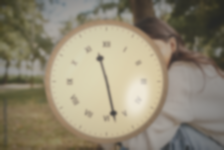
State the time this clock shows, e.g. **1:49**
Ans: **11:28**
